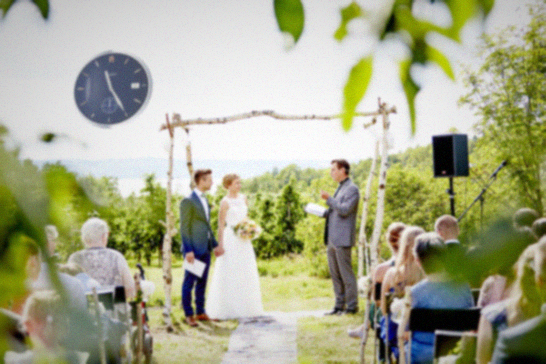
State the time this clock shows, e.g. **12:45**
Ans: **11:25**
